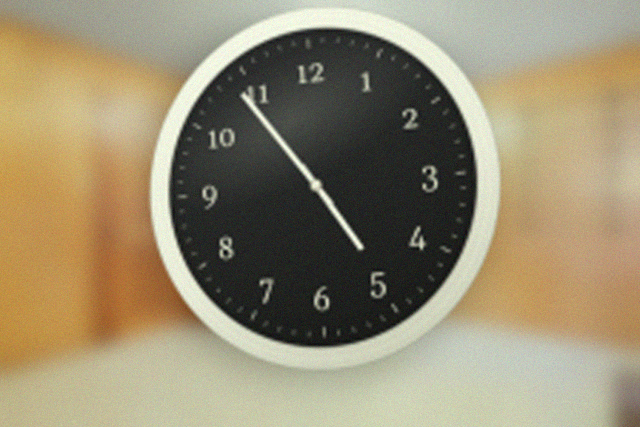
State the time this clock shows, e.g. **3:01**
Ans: **4:54**
